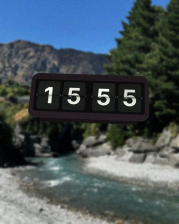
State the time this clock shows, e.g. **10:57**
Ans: **15:55**
